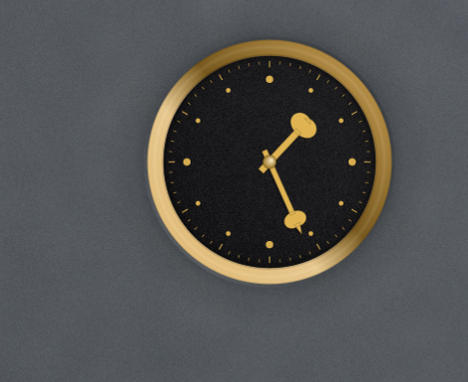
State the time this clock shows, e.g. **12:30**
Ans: **1:26**
